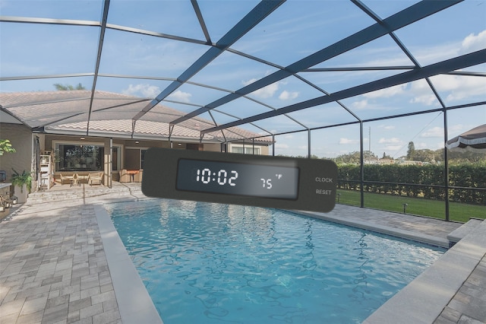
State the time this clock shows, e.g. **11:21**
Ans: **10:02**
